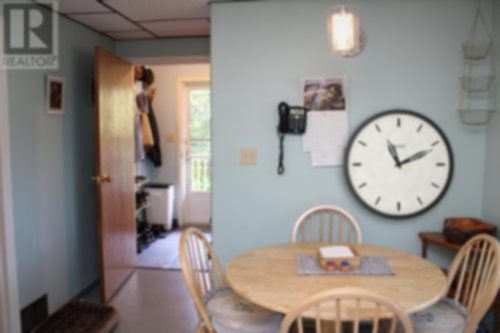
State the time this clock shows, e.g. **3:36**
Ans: **11:11**
